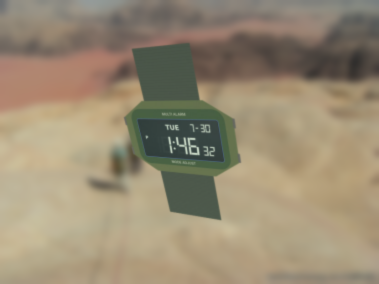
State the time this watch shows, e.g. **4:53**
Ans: **1:46**
